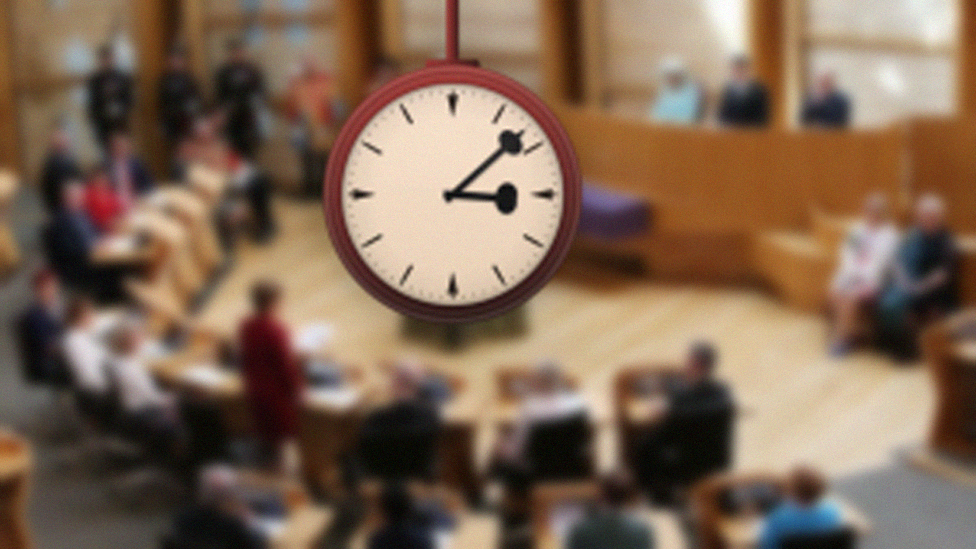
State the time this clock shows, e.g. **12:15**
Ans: **3:08**
